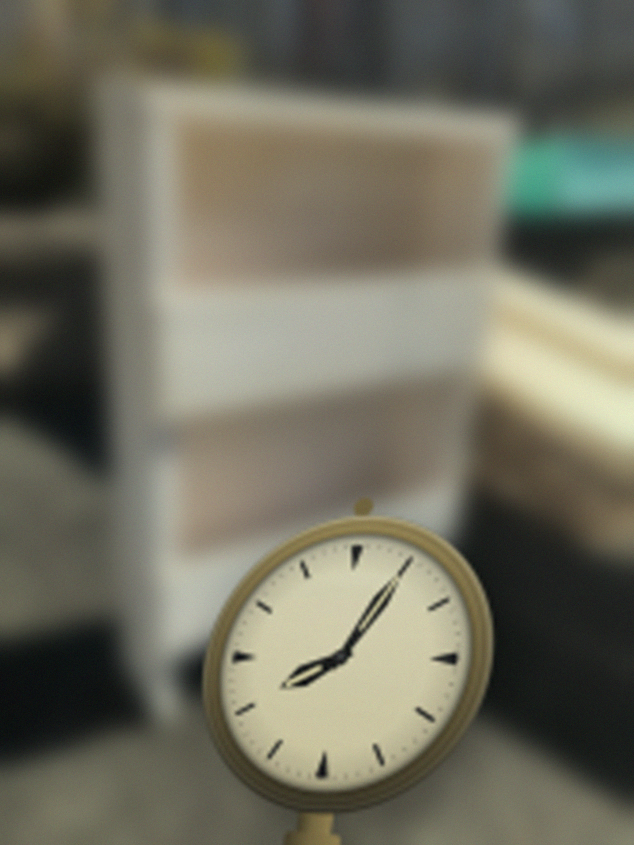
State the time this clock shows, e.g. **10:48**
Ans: **8:05**
